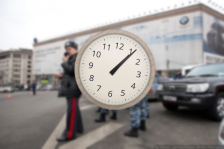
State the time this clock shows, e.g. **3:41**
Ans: **1:06**
